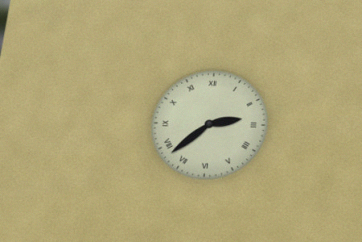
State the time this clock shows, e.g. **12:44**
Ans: **2:38**
